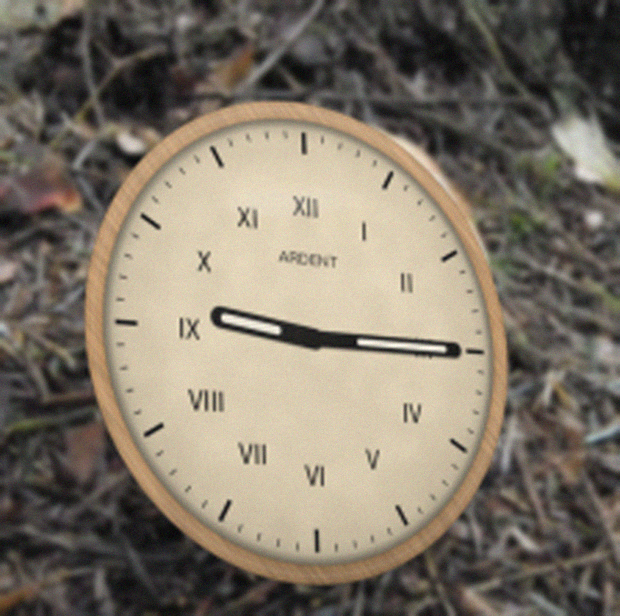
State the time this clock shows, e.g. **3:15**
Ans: **9:15**
